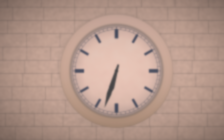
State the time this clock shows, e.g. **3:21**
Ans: **6:33**
